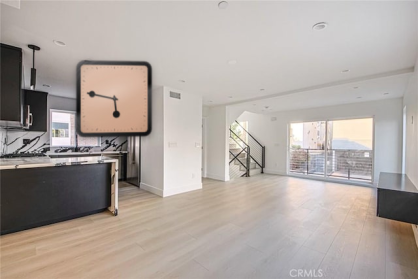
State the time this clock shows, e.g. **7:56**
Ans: **5:47**
